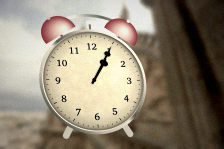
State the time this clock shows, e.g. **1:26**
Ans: **1:05**
